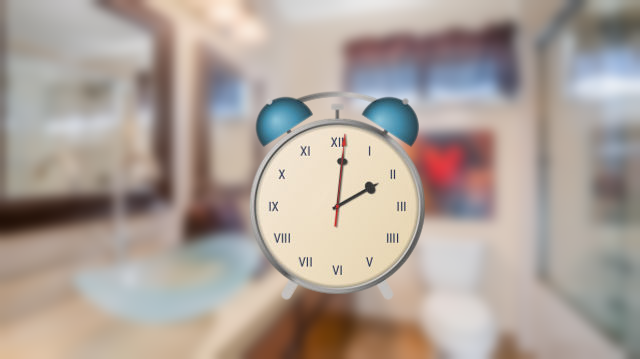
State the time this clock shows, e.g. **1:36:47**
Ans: **2:01:01**
